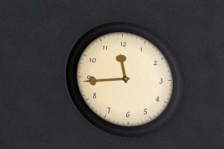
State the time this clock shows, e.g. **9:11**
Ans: **11:44**
